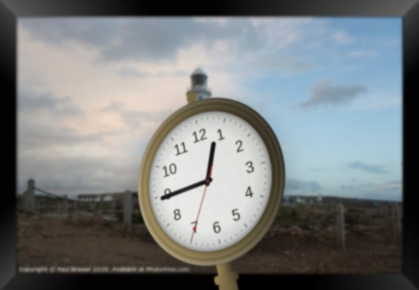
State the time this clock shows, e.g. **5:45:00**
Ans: **12:44:35**
